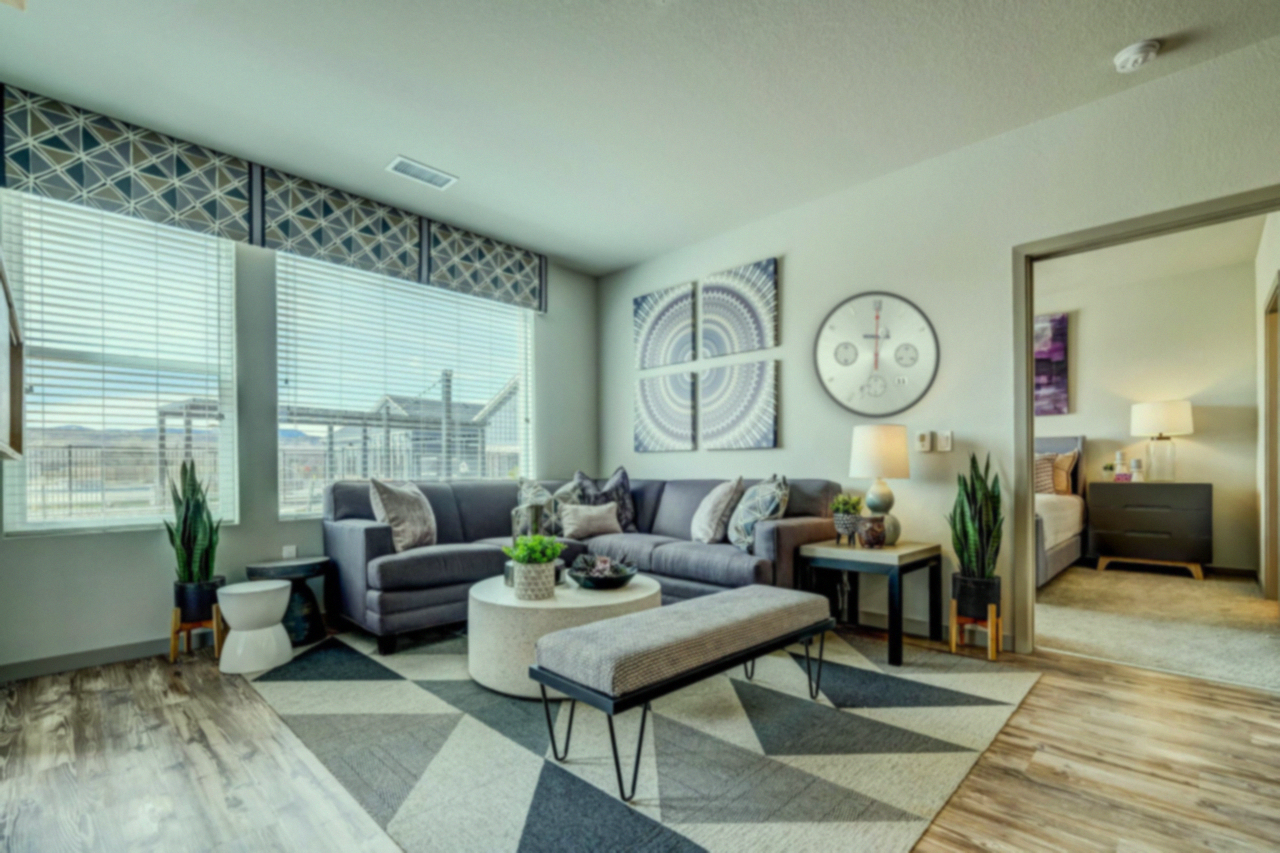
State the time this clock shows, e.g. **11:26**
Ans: **12:33**
